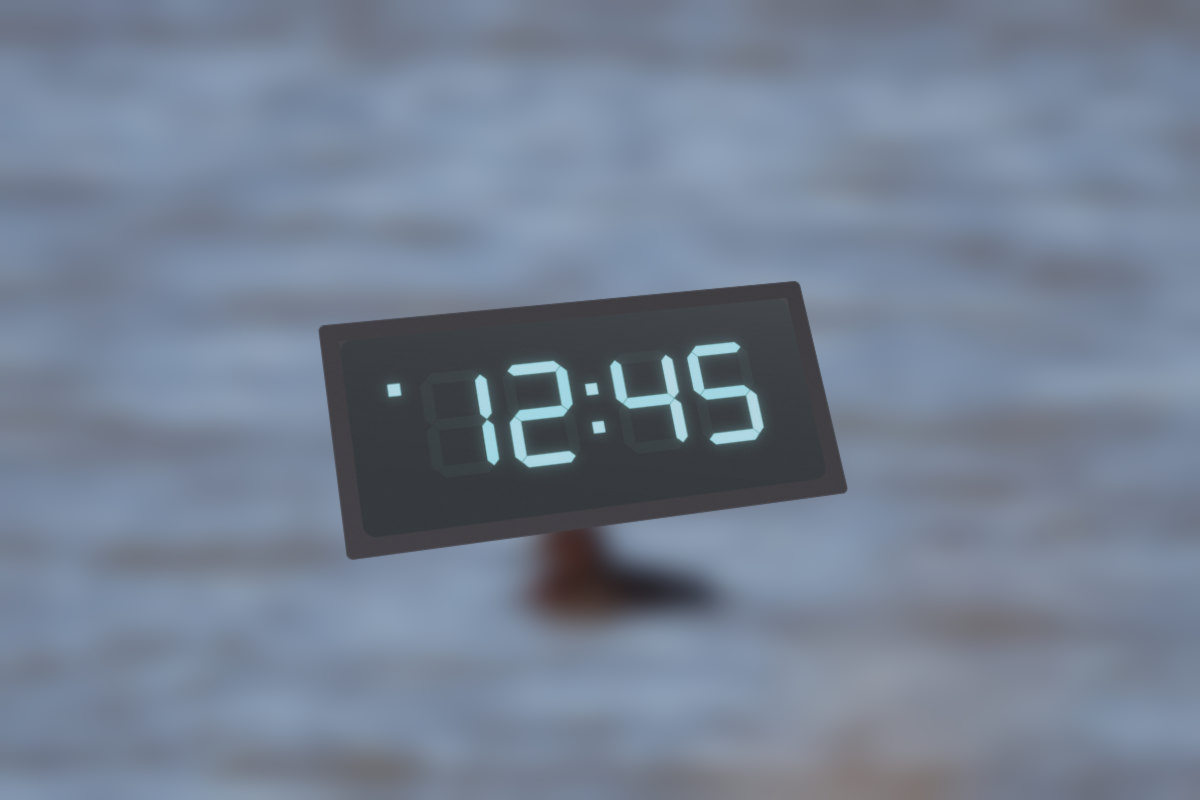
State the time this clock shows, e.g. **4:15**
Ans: **12:45**
